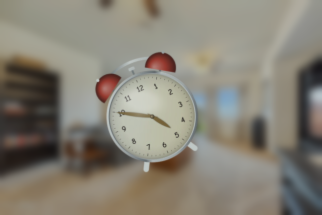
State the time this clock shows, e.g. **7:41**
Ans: **4:50**
